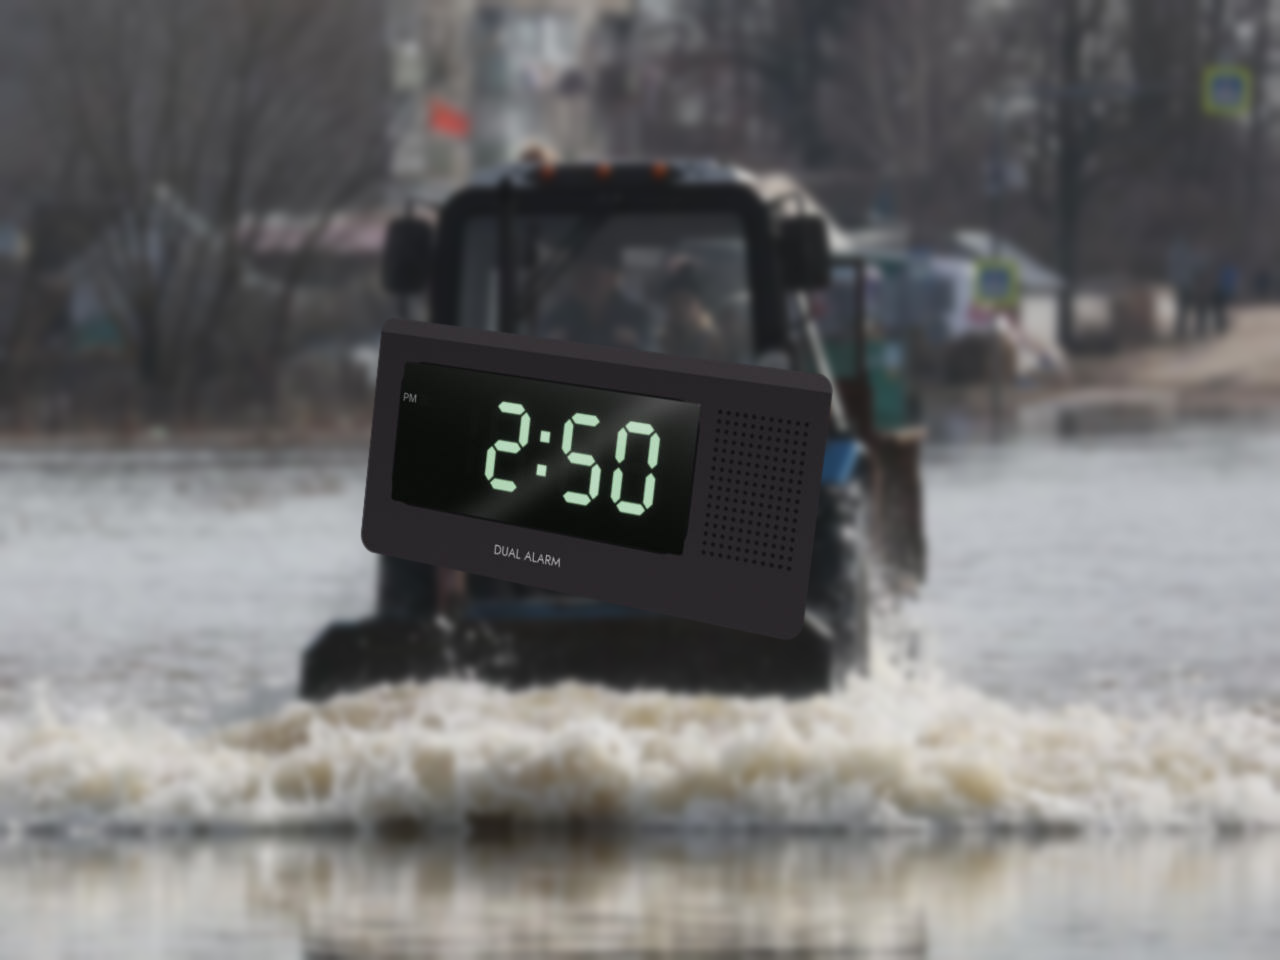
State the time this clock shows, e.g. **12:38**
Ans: **2:50**
